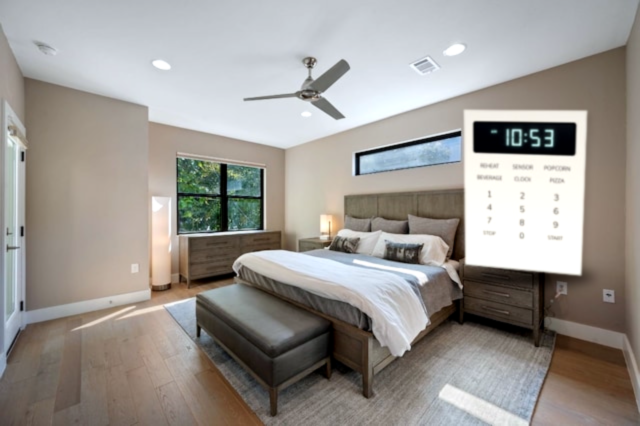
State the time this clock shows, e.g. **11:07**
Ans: **10:53**
